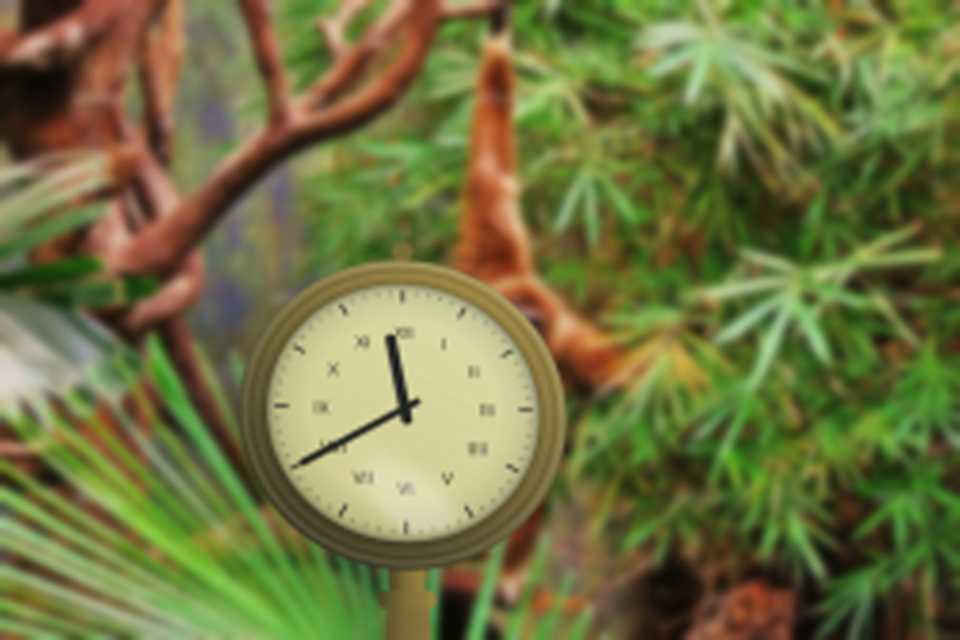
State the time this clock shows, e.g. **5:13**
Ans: **11:40**
